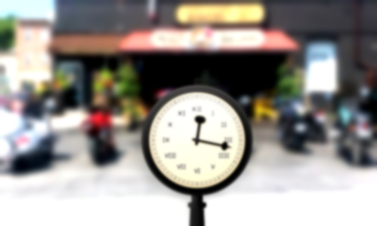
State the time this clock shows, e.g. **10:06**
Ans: **12:17**
